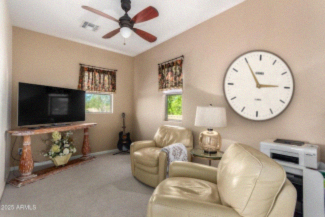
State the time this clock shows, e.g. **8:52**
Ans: **2:55**
